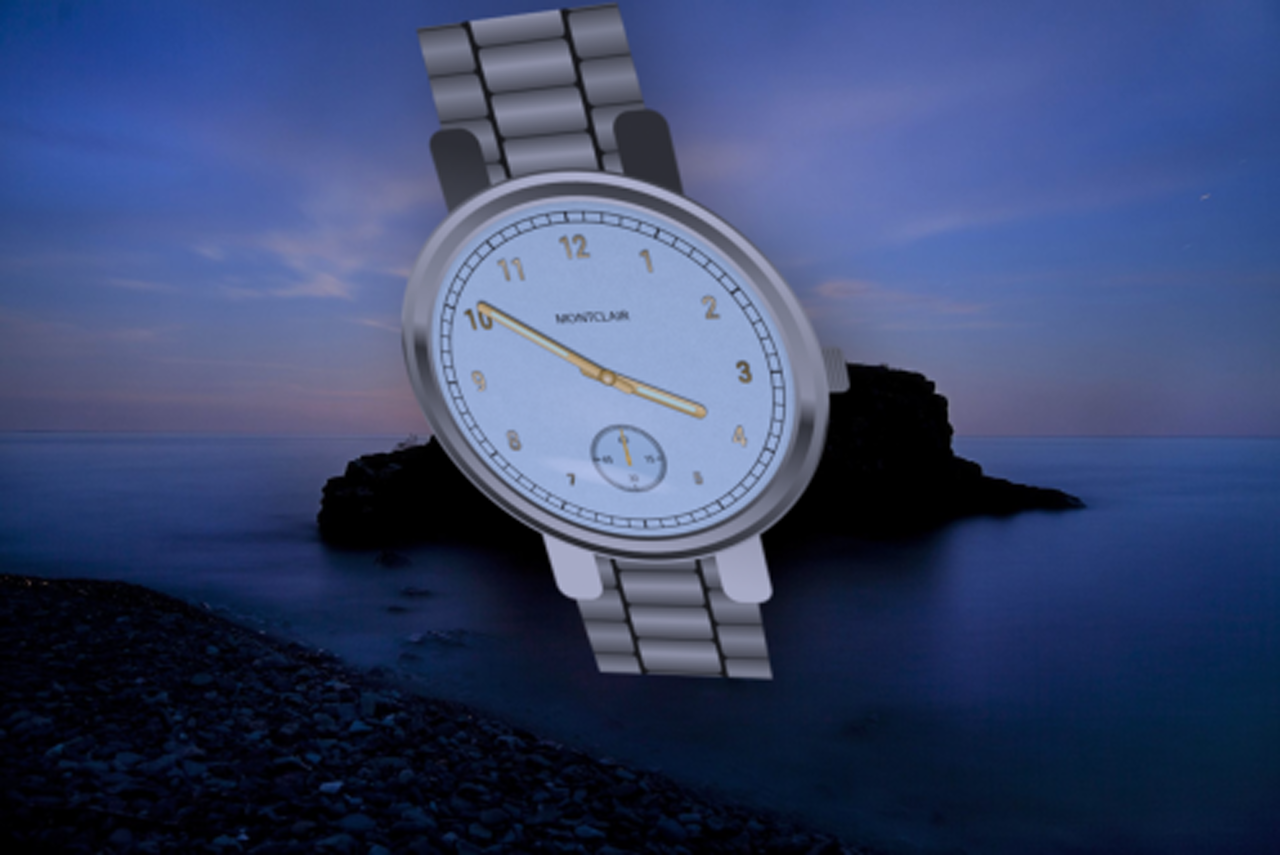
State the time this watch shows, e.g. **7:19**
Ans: **3:51**
